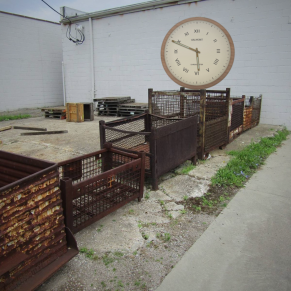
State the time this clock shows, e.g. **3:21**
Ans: **5:49**
